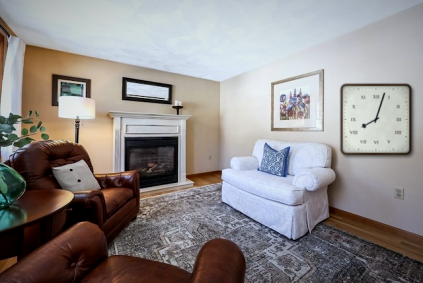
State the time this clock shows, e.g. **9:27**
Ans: **8:03**
